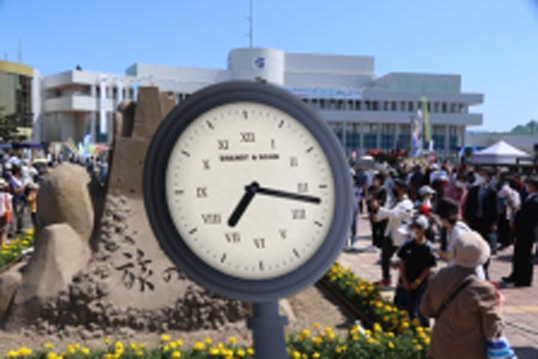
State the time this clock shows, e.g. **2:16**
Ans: **7:17**
